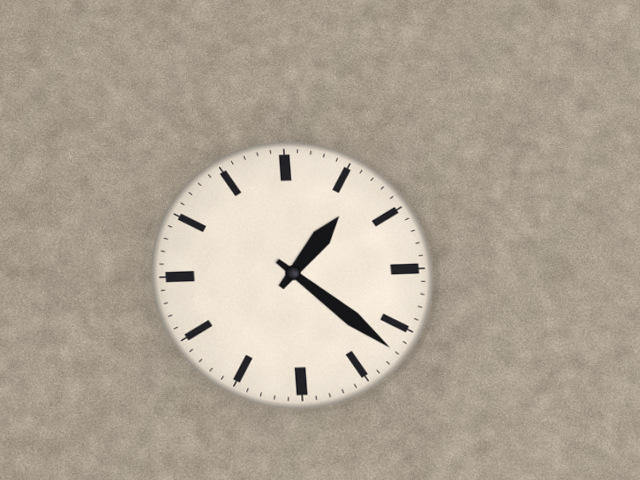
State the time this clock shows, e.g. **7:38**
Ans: **1:22**
